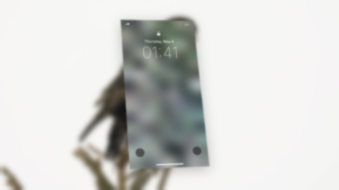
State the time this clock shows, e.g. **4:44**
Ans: **1:41**
